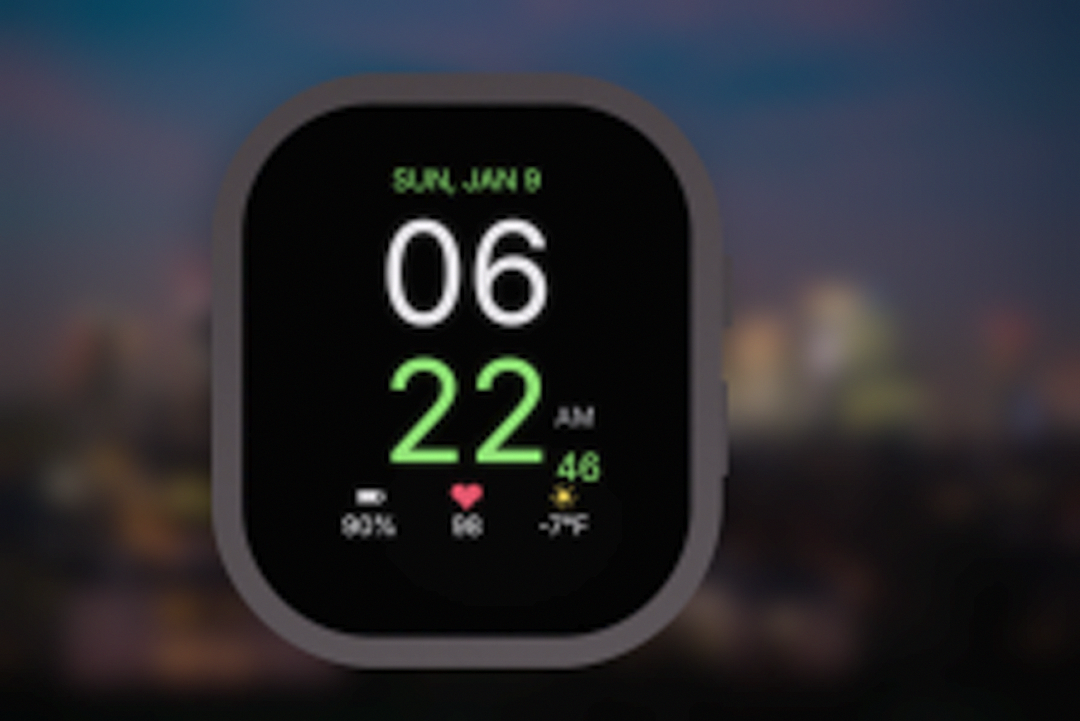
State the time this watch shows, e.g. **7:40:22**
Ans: **6:22:46**
